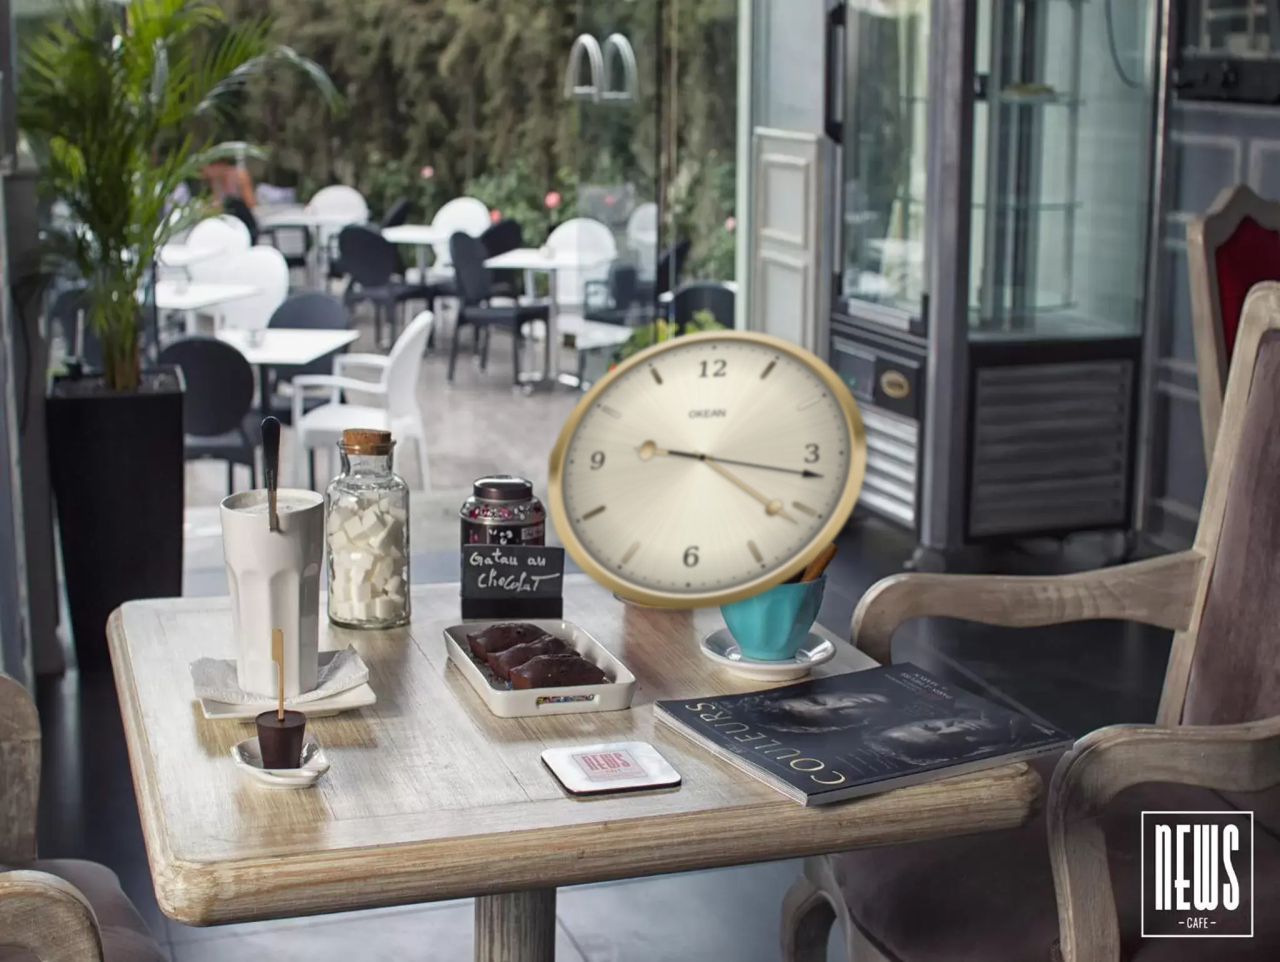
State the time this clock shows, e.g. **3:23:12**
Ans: **9:21:17**
